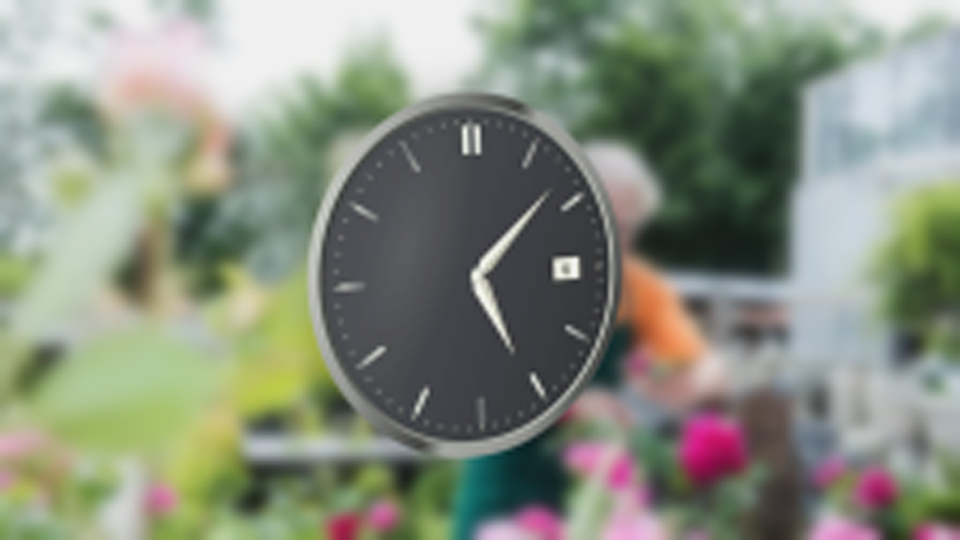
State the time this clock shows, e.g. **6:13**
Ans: **5:08**
